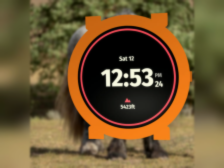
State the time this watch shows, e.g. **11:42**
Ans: **12:53**
